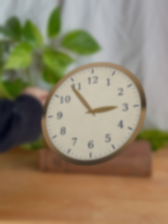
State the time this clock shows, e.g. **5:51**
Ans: **2:54**
